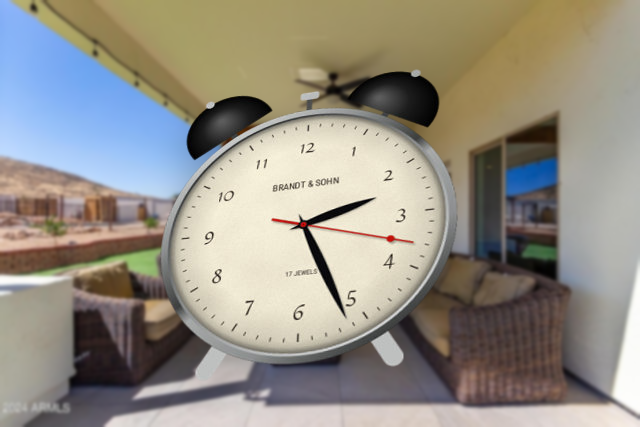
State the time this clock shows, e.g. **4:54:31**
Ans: **2:26:18**
